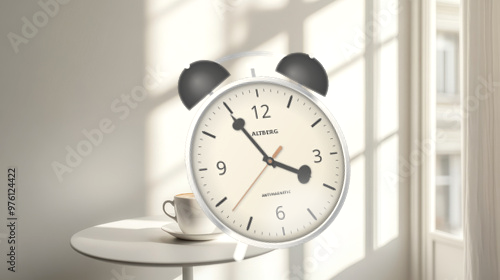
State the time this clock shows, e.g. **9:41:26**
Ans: **3:54:38**
